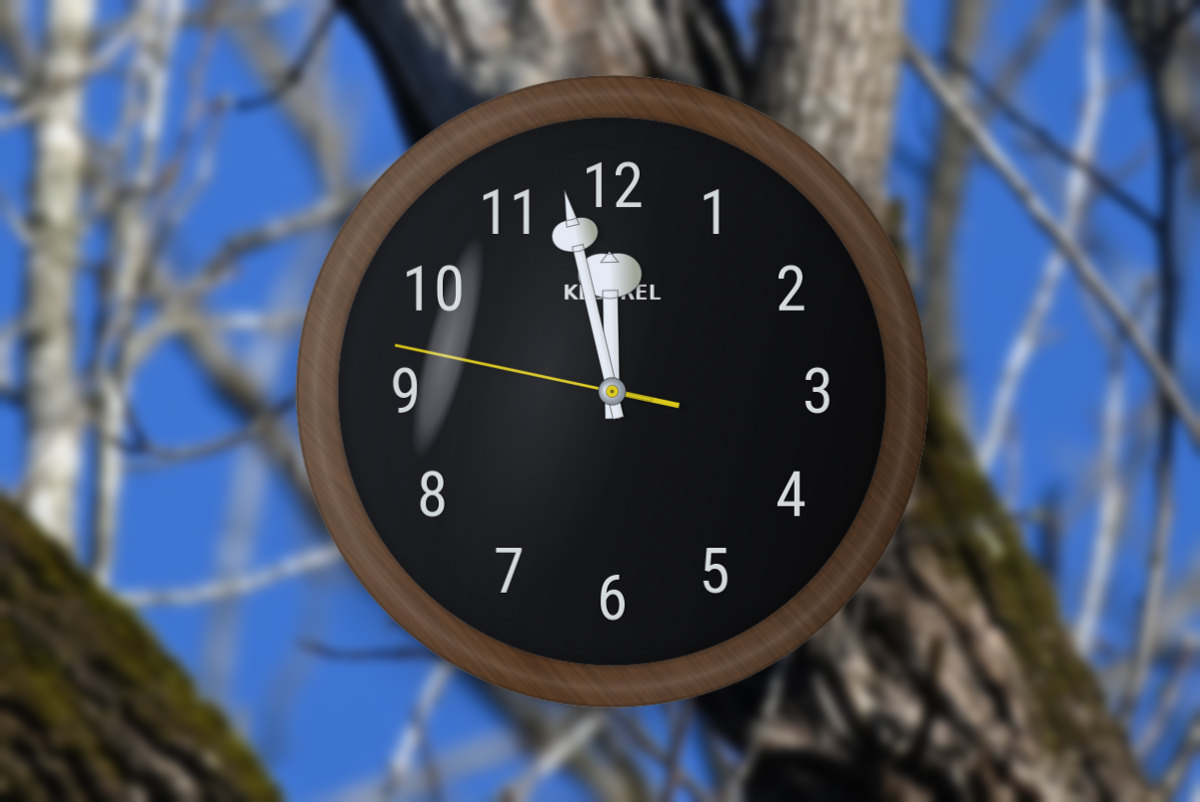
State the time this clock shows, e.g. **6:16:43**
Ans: **11:57:47**
